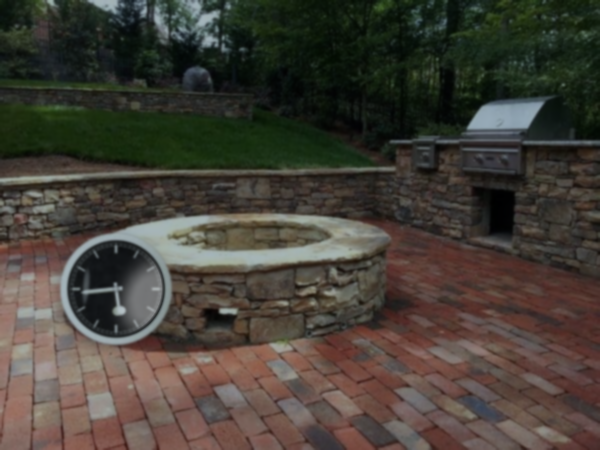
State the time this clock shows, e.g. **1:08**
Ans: **5:44**
